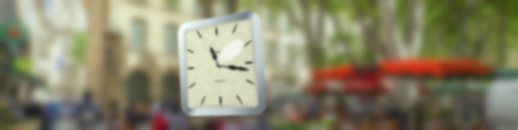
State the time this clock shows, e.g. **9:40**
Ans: **11:17**
